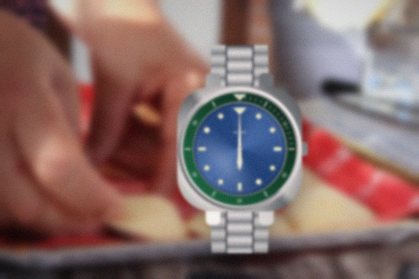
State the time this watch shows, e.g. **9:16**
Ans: **6:00**
